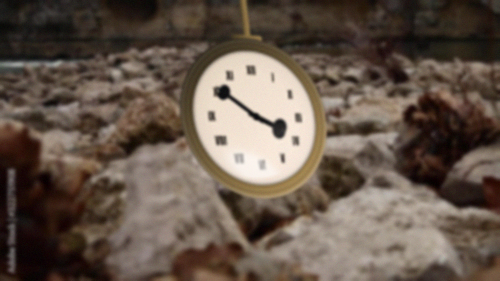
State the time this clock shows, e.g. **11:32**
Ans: **3:51**
